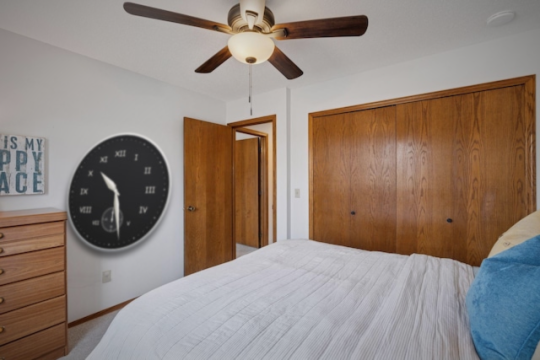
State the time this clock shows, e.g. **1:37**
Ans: **10:28**
